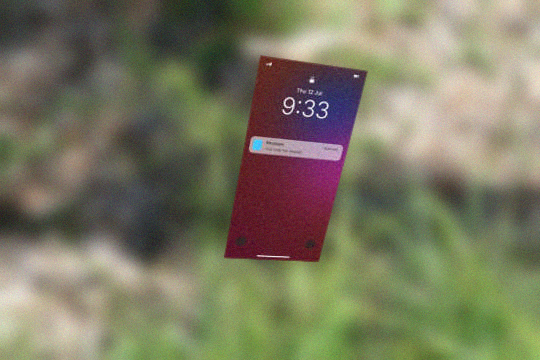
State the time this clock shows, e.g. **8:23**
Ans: **9:33**
